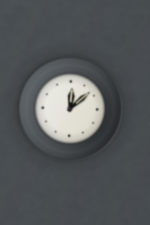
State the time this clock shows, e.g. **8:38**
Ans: **12:08**
